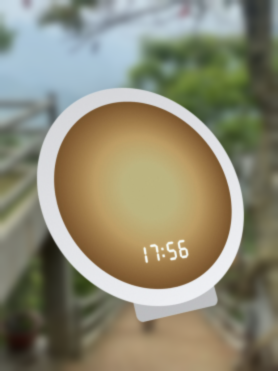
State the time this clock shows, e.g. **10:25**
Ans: **17:56**
